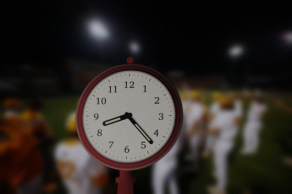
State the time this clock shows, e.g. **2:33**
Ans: **8:23**
